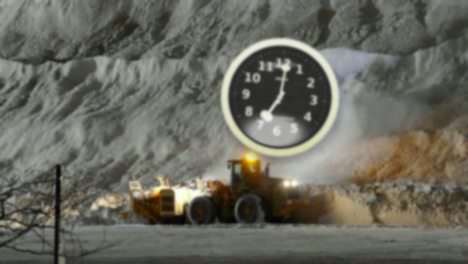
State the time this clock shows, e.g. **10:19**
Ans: **7:01**
